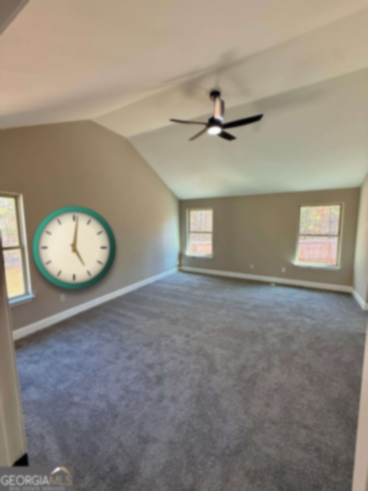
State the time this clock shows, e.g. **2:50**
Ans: **5:01**
